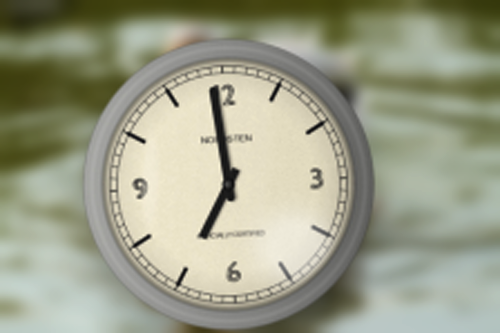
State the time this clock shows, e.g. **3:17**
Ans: **6:59**
